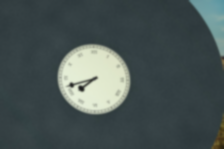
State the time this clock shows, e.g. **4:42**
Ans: **7:42**
